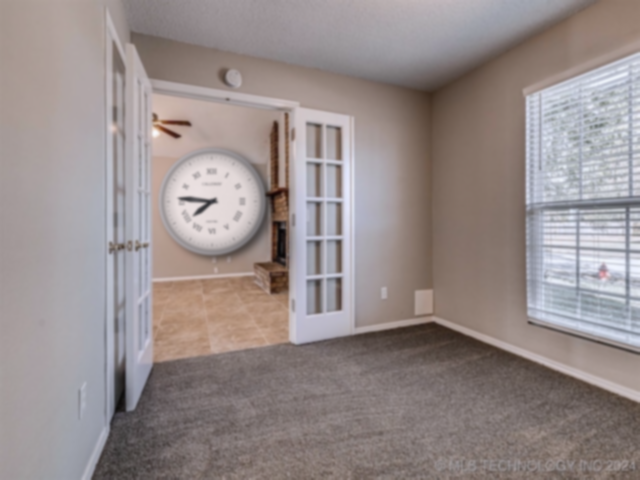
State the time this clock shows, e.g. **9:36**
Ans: **7:46**
